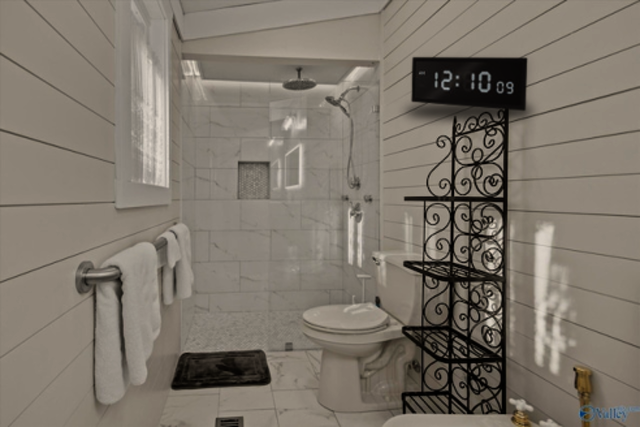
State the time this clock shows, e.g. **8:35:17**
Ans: **12:10:09**
